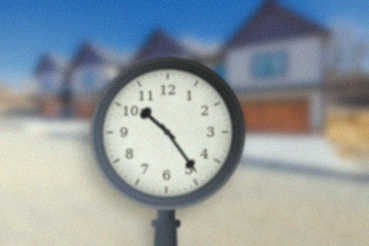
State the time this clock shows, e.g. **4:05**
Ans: **10:24**
